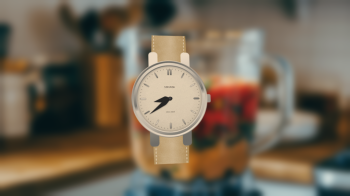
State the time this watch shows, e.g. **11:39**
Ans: **8:39**
